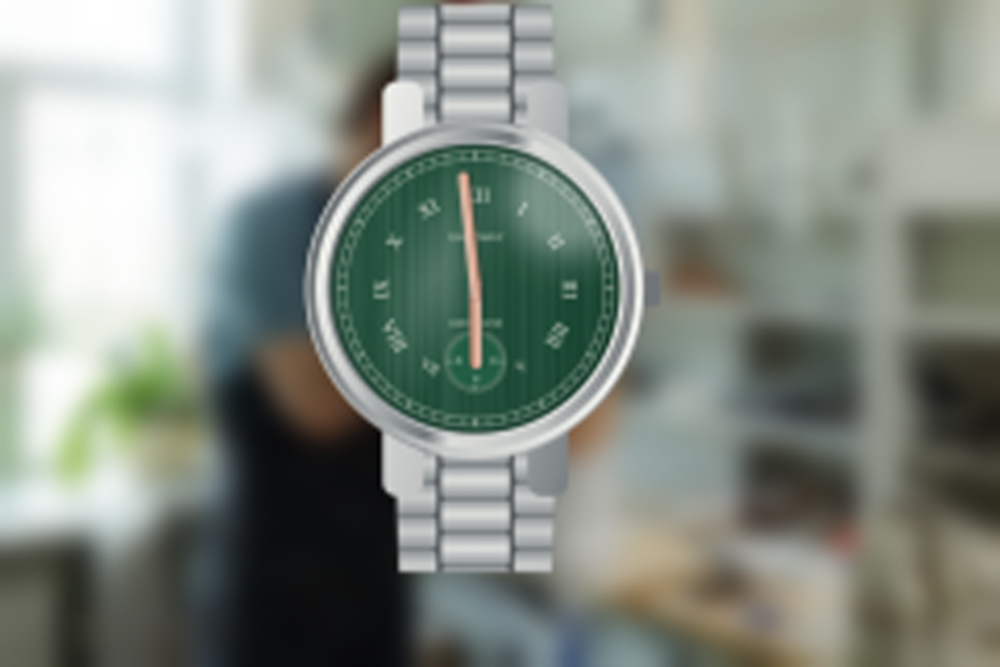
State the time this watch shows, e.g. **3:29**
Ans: **5:59**
